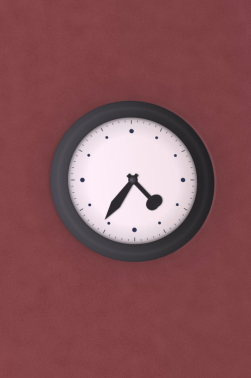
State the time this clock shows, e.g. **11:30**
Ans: **4:36**
